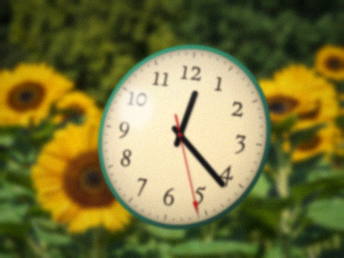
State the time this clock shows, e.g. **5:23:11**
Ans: **12:21:26**
